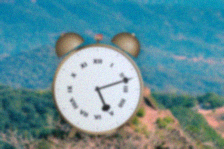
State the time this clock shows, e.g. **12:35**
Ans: **5:12**
